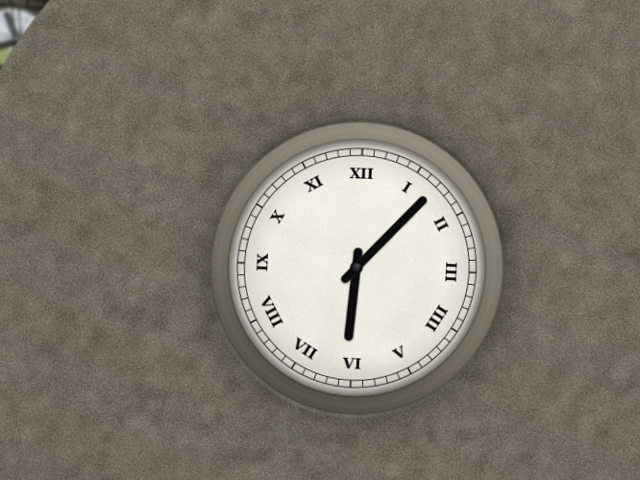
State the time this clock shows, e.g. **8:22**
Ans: **6:07**
